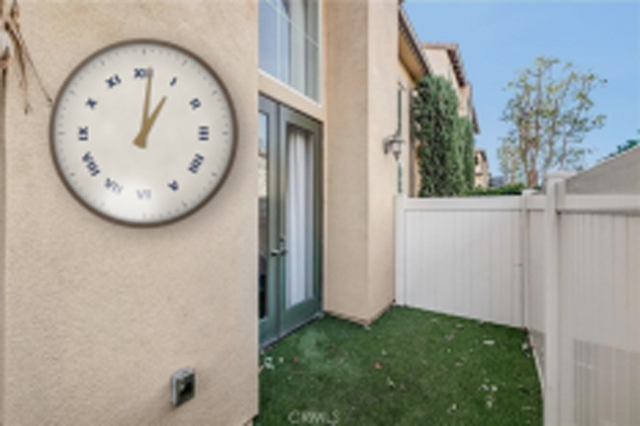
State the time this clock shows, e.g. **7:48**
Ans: **1:01**
